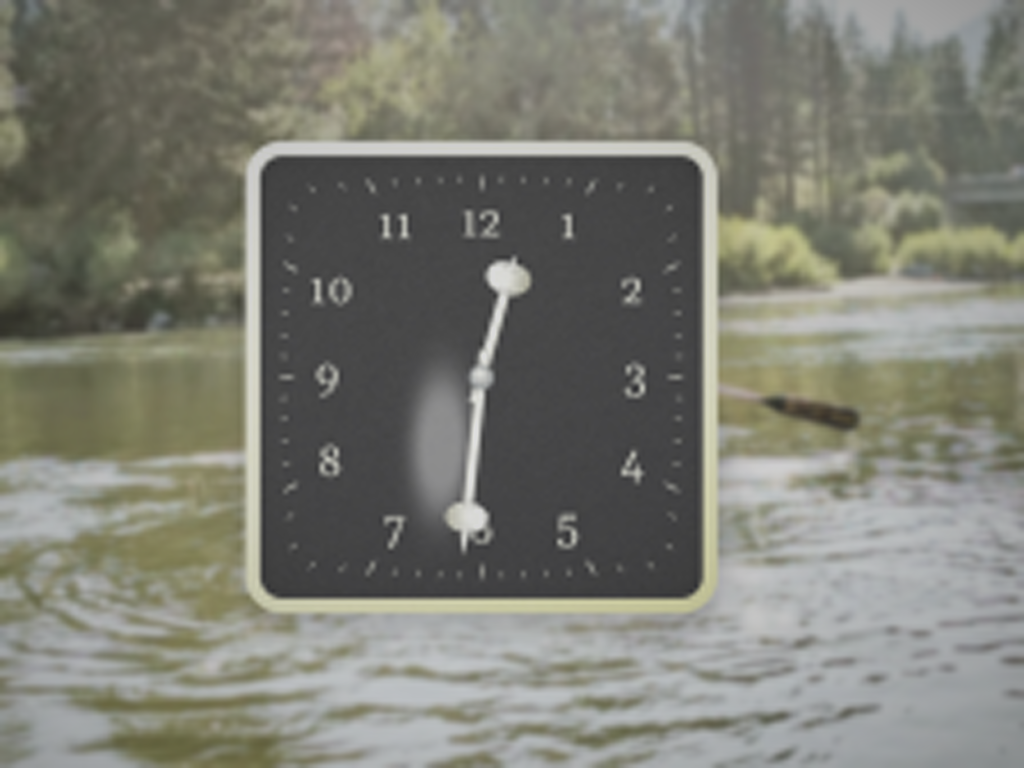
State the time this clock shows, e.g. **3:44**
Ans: **12:31**
